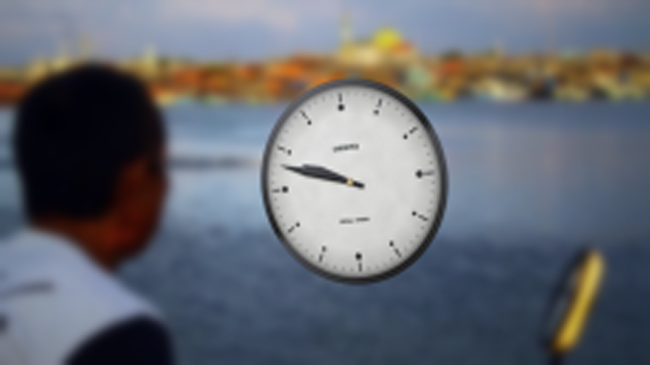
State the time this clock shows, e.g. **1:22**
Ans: **9:48**
